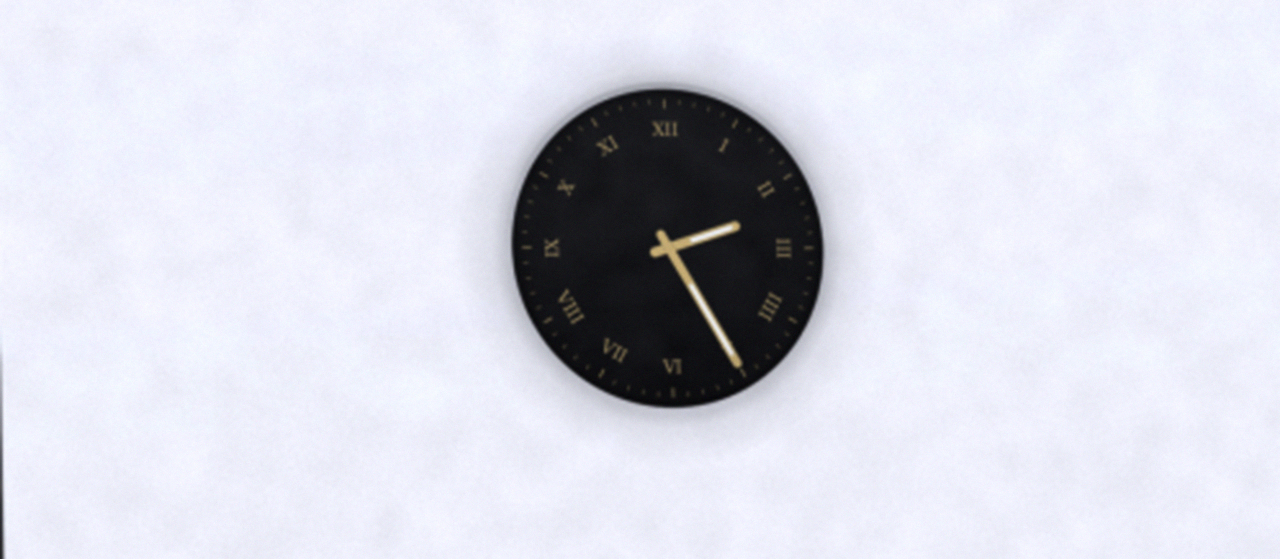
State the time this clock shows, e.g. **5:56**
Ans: **2:25**
